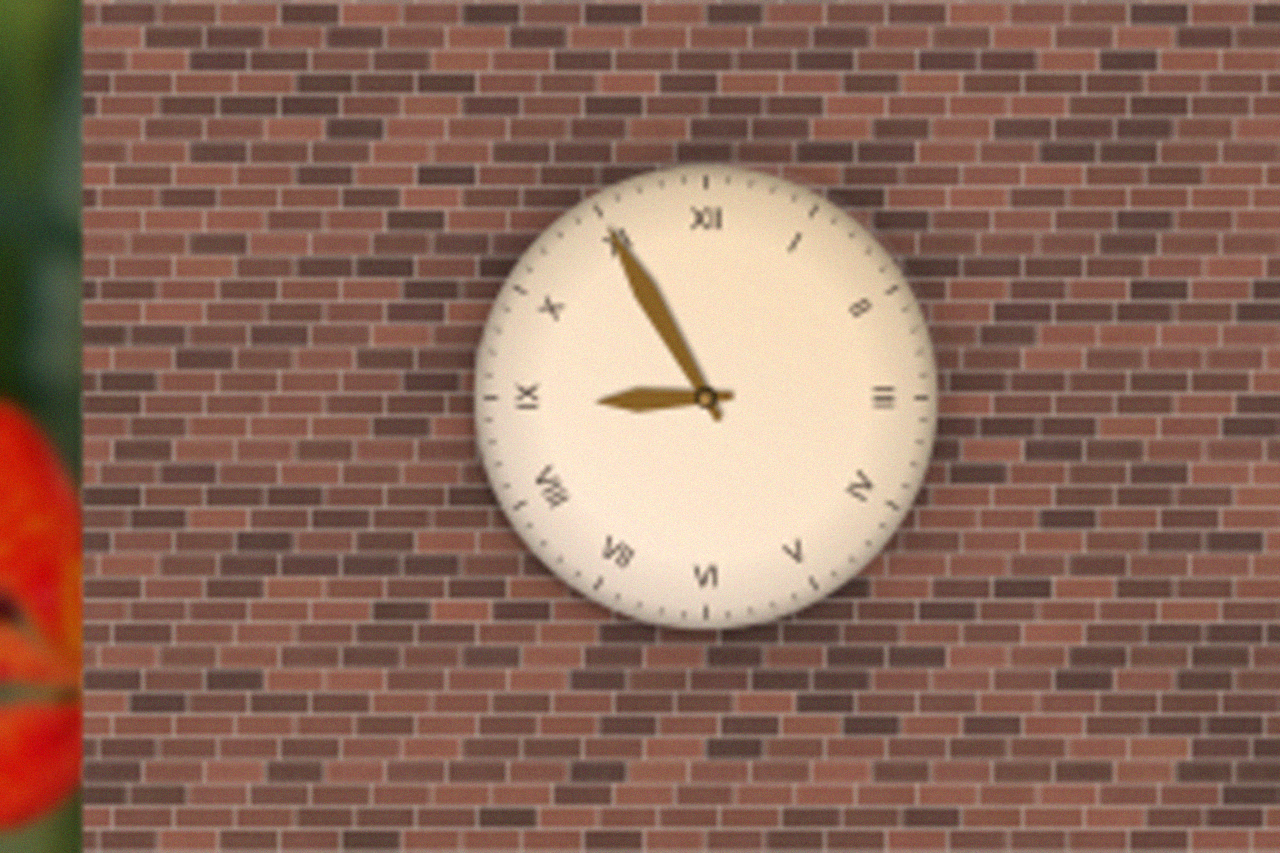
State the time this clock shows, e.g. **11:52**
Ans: **8:55**
